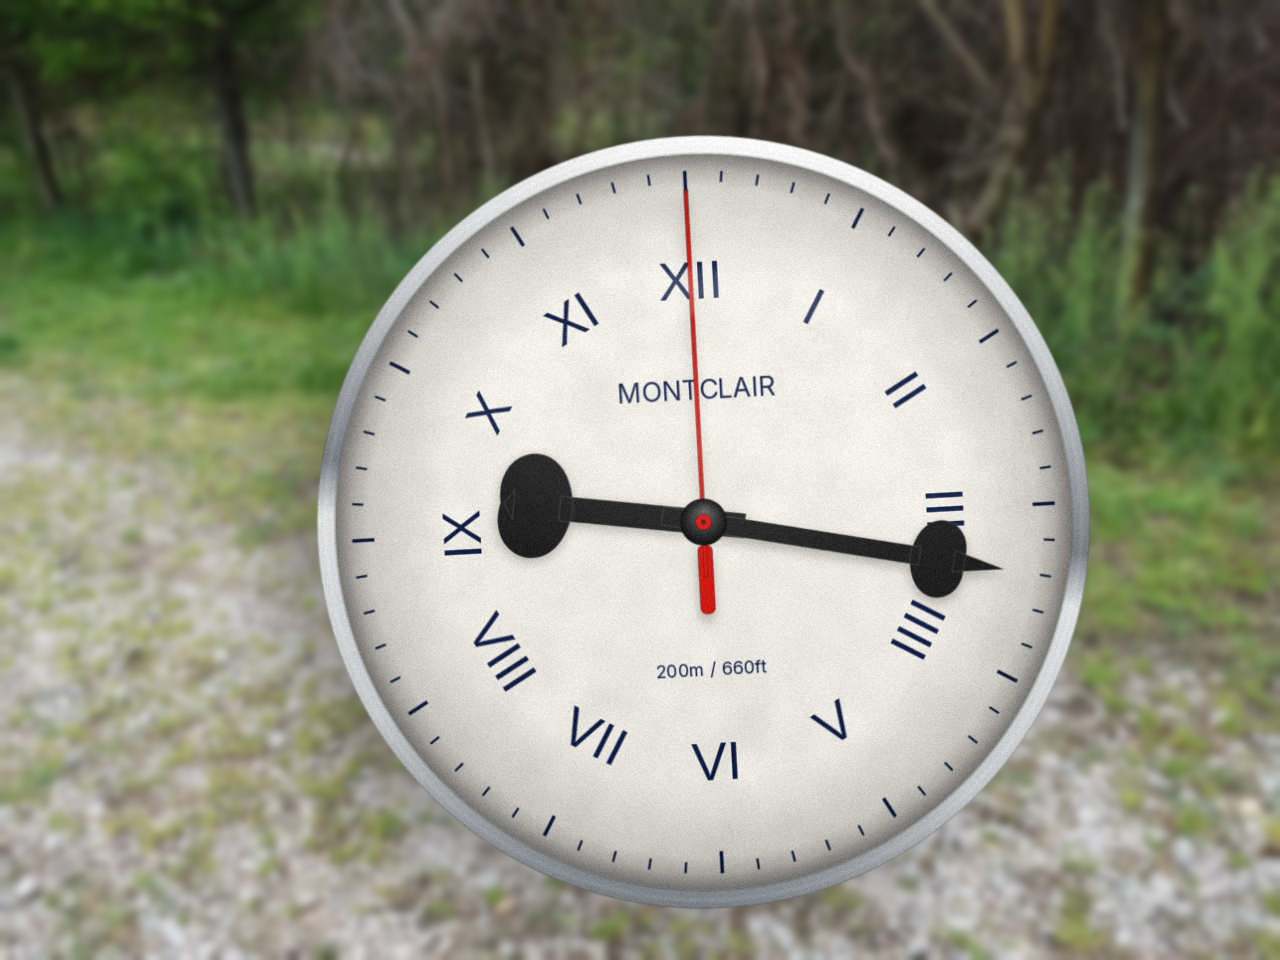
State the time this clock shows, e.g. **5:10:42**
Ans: **9:17:00**
